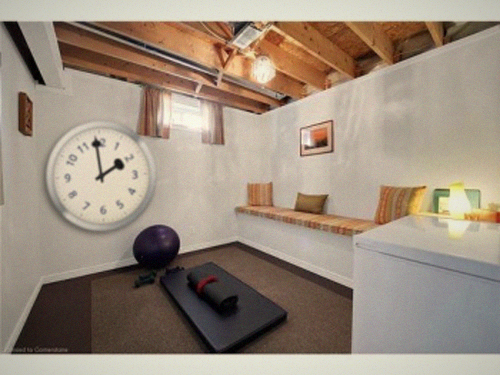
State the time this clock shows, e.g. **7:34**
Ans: **1:59**
